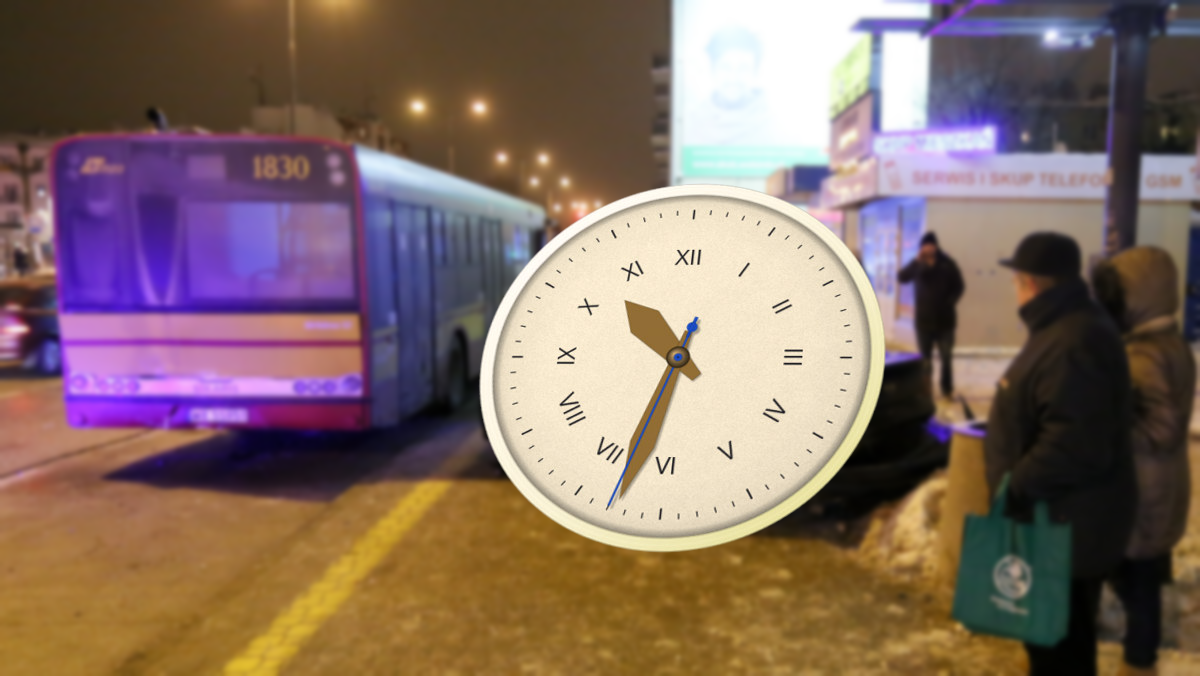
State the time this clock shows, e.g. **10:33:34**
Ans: **10:32:33**
